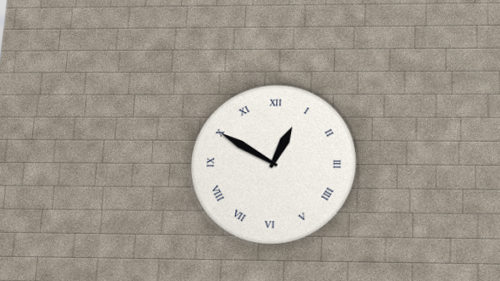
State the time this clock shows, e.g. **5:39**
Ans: **12:50**
